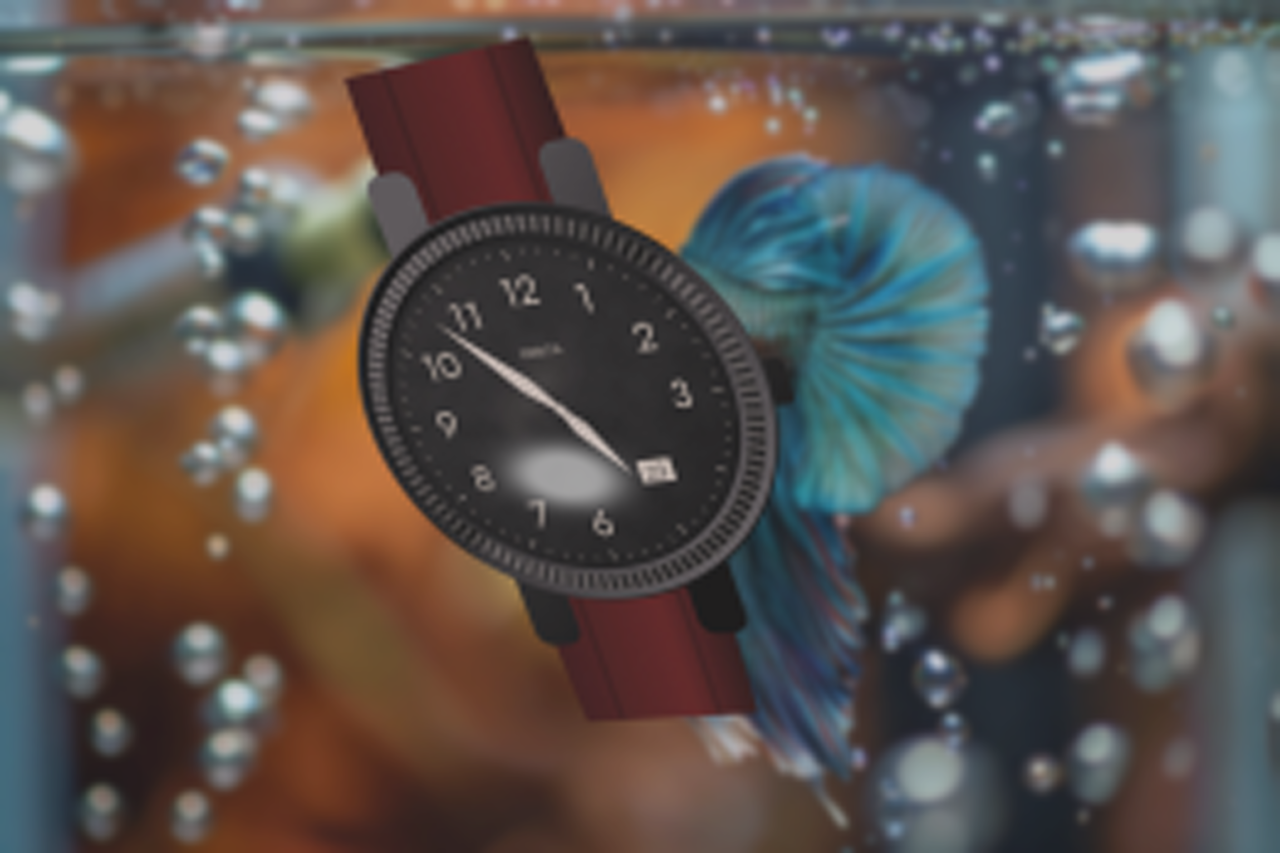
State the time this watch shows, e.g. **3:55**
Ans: **4:53**
